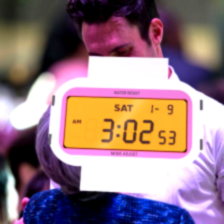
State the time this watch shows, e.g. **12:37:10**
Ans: **3:02:53**
